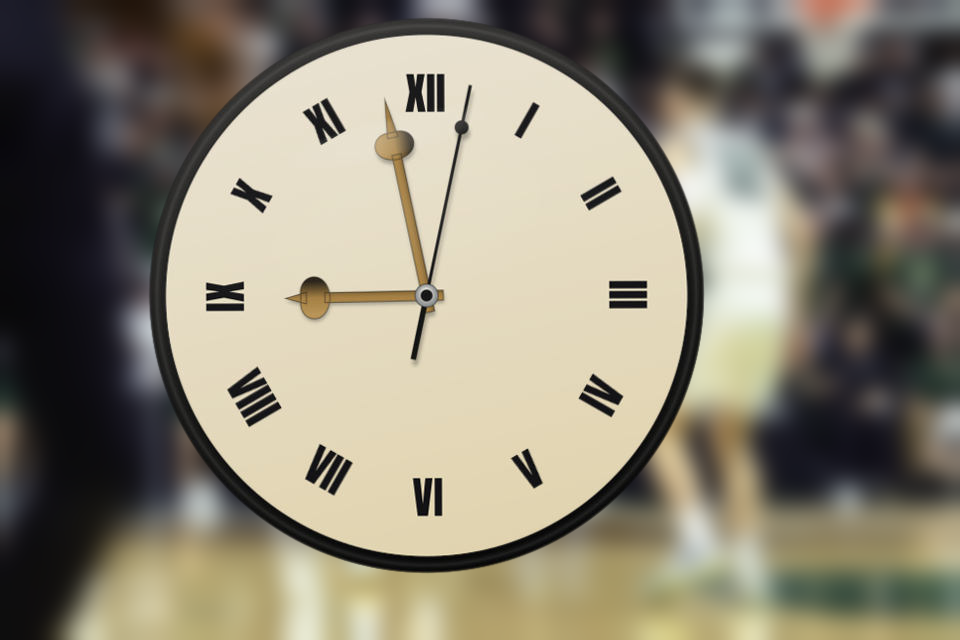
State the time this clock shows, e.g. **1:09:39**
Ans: **8:58:02**
